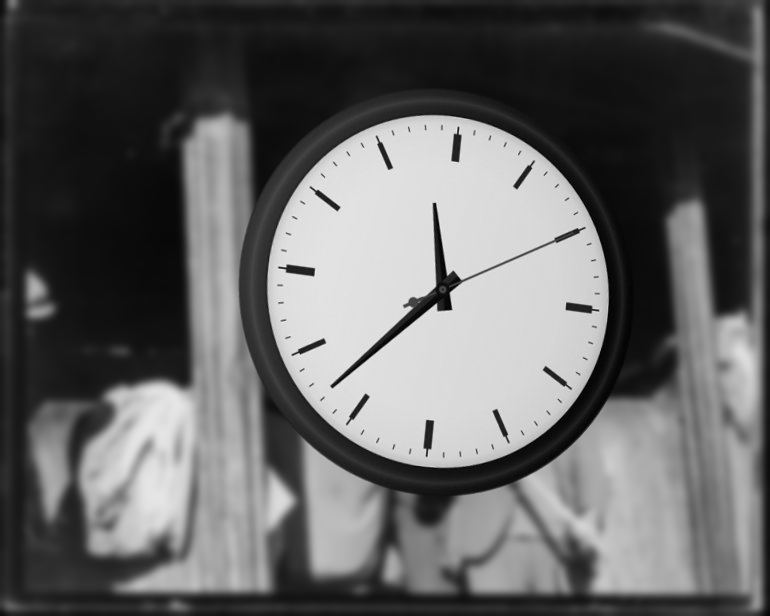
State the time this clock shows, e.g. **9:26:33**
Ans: **11:37:10**
